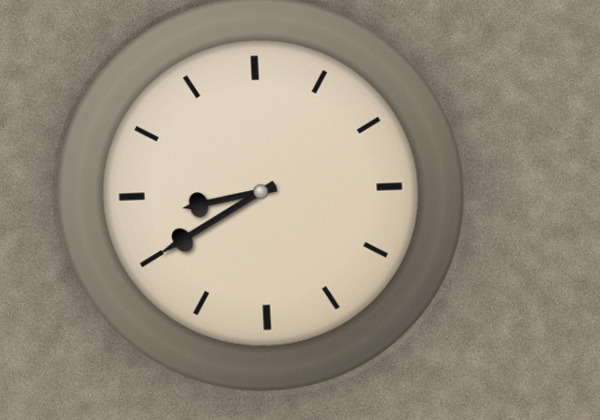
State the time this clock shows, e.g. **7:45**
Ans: **8:40**
